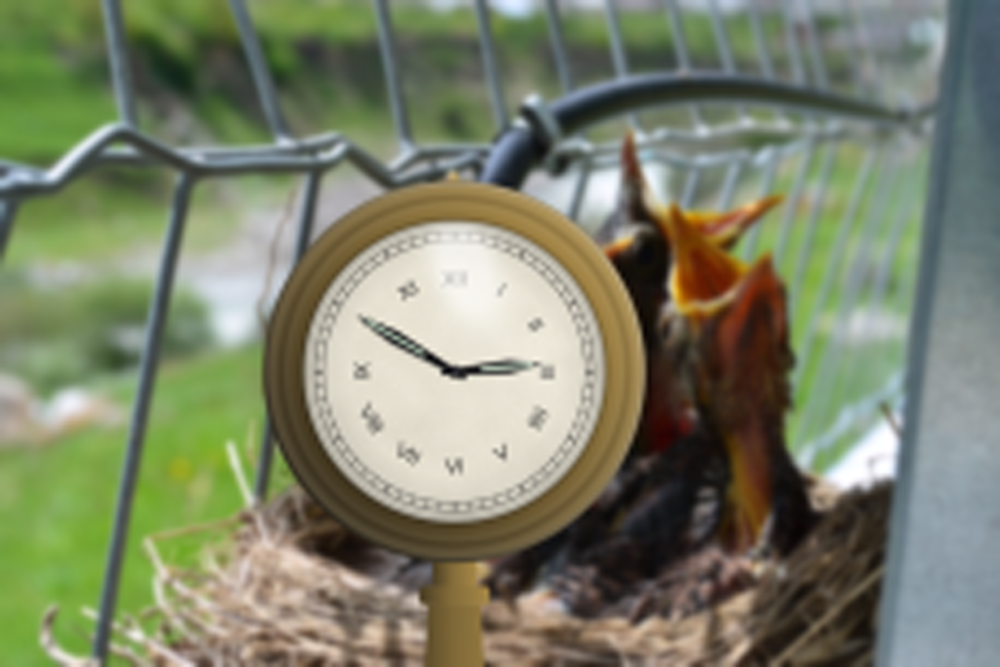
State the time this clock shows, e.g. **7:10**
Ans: **2:50**
